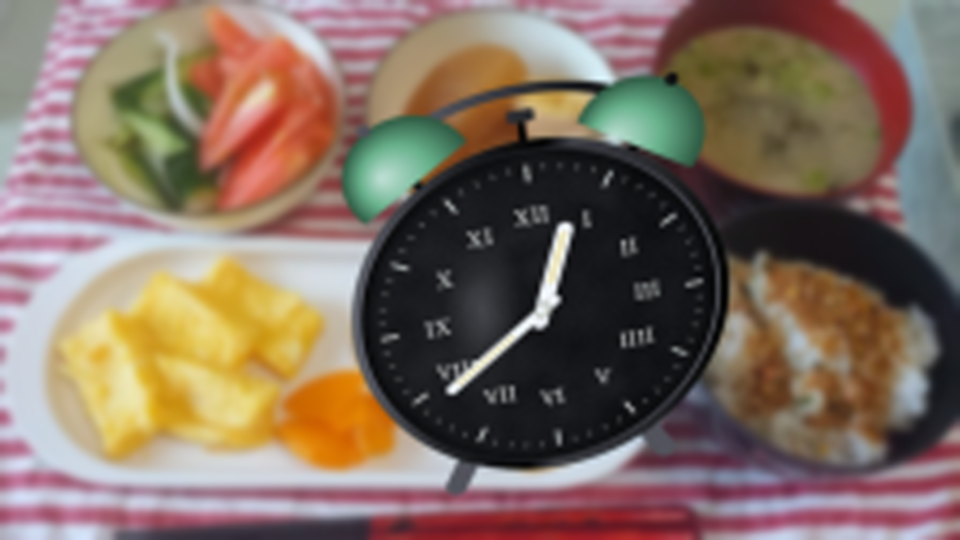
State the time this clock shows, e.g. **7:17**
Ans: **12:39**
